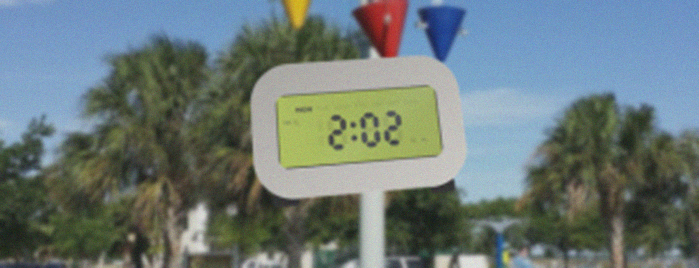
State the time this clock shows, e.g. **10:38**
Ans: **2:02**
